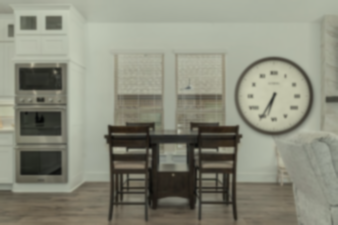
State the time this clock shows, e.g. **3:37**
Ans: **6:35**
